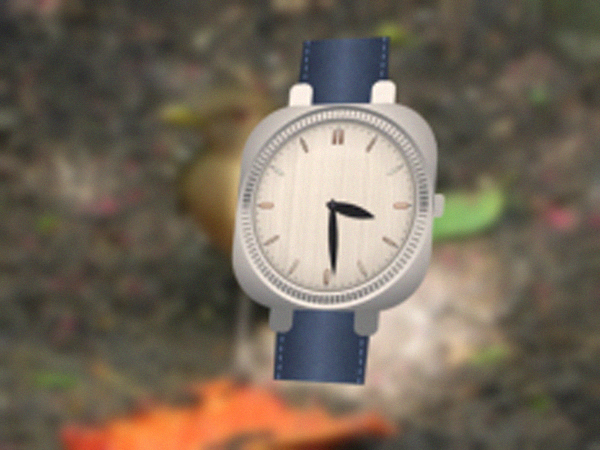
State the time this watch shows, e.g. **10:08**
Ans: **3:29**
